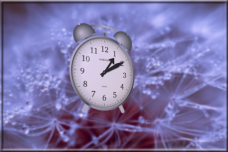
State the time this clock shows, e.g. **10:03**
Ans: **1:10**
